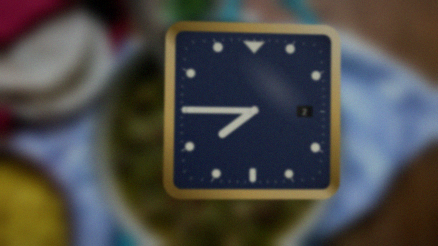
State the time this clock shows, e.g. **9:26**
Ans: **7:45**
